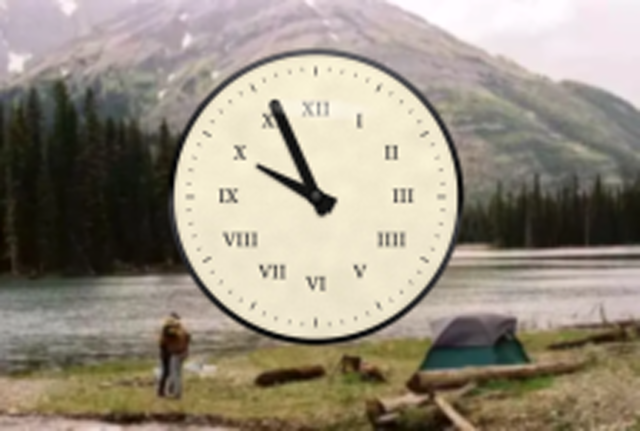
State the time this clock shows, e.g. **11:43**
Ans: **9:56**
